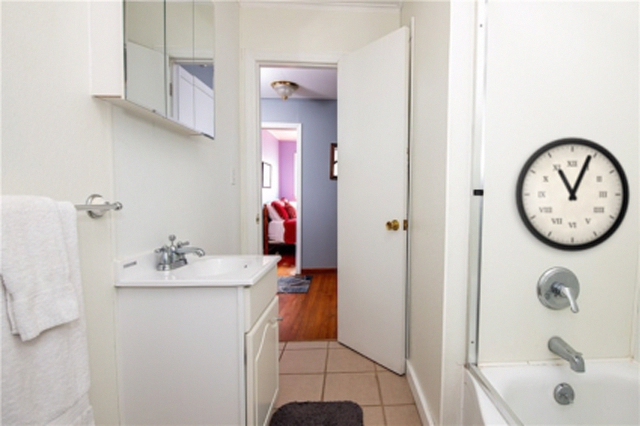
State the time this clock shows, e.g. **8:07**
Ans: **11:04**
